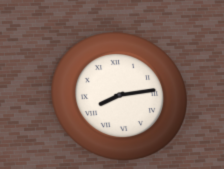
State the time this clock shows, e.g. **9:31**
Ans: **8:14**
